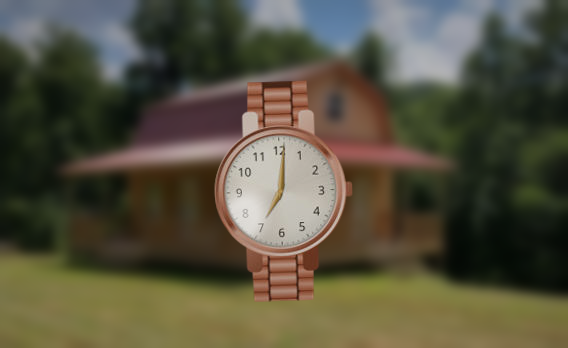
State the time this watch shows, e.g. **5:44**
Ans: **7:01**
